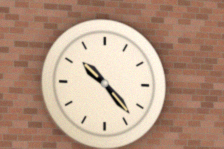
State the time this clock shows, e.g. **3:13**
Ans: **10:23**
